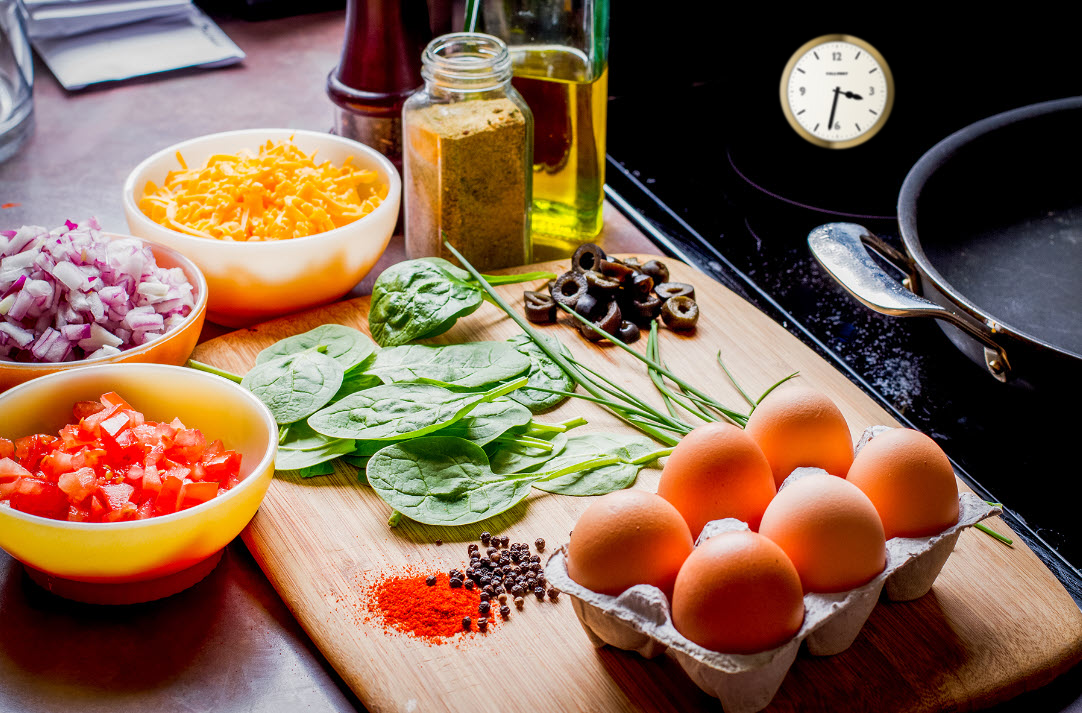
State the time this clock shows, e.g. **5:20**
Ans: **3:32**
